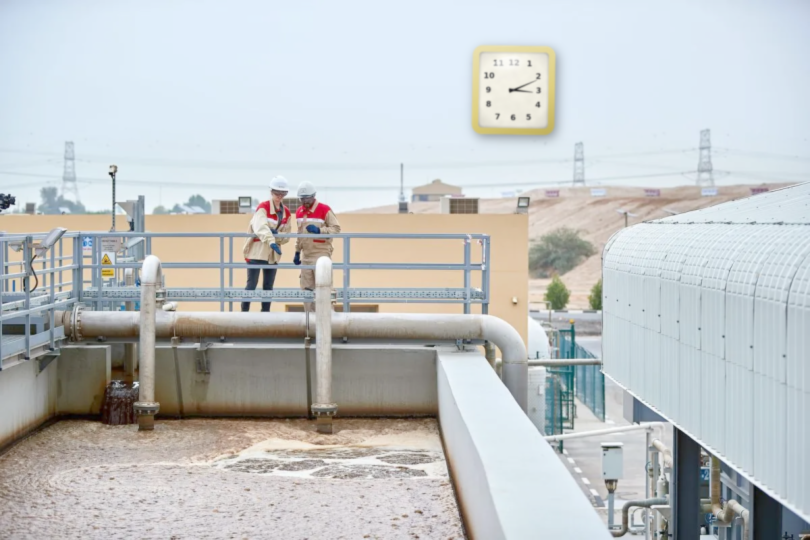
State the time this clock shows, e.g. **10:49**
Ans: **3:11**
